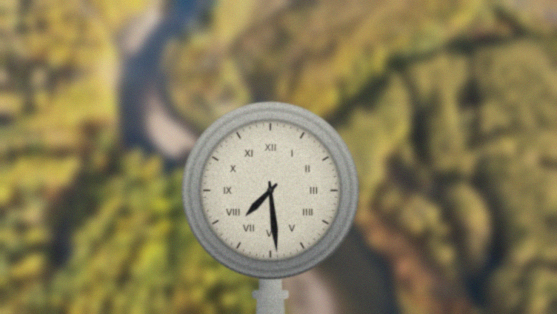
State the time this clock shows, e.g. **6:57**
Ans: **7:29**
